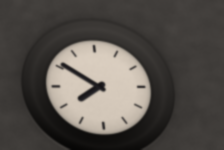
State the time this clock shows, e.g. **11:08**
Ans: **7:51**
